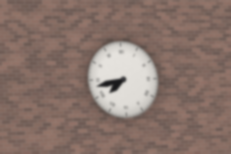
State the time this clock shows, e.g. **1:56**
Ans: **7:43**
